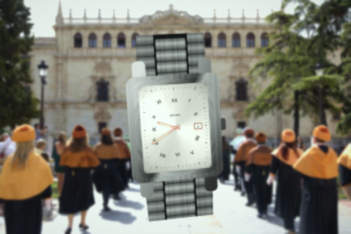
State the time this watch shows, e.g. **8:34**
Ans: **9:40**
